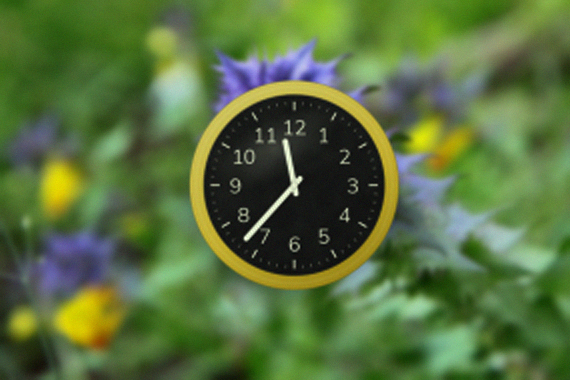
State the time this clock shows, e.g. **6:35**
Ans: **11:37**
